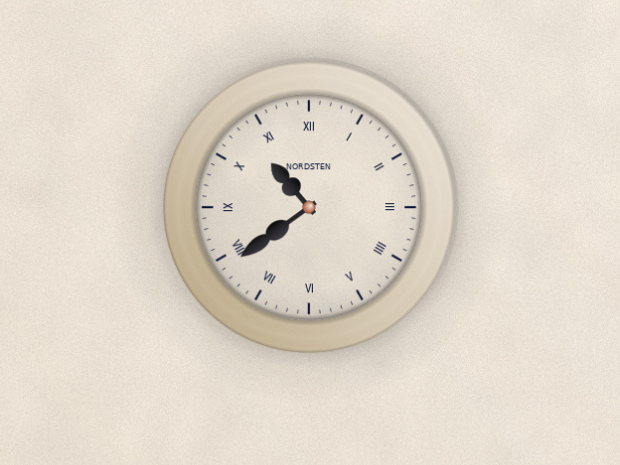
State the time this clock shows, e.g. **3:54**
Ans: **10:39**
